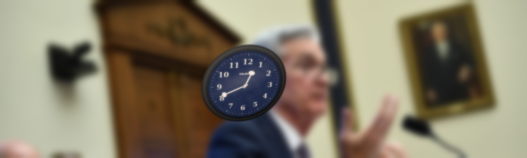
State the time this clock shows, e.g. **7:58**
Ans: **12:41**
